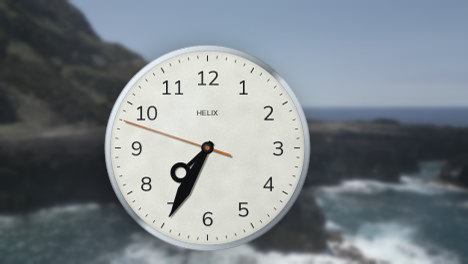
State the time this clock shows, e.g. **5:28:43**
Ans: **7:34:48**
